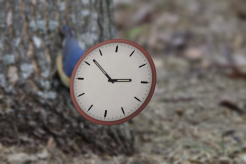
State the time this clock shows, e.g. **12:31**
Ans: **2:52**
